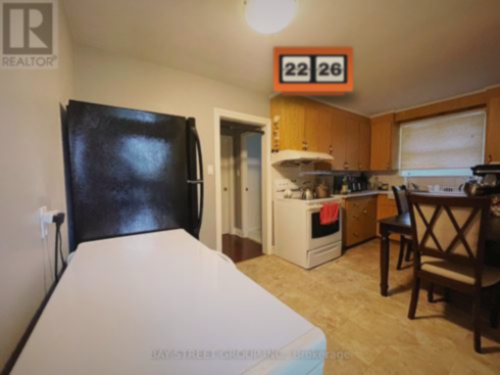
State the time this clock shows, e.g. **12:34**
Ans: **22:26**
